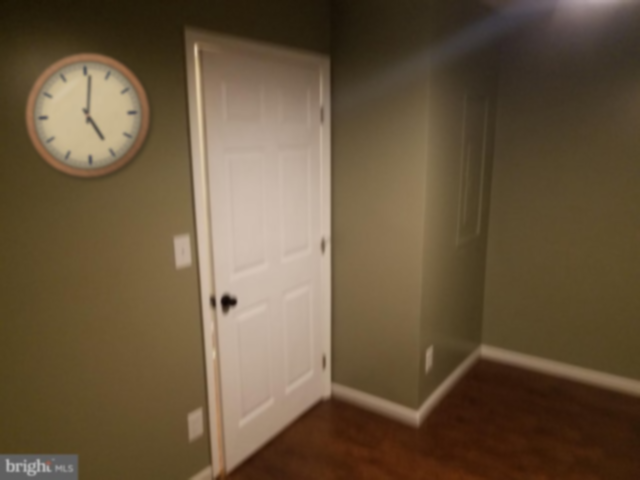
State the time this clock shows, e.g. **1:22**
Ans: **5:01**
